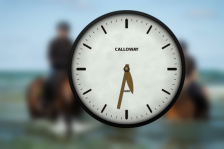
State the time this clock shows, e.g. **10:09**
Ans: **5:32**
